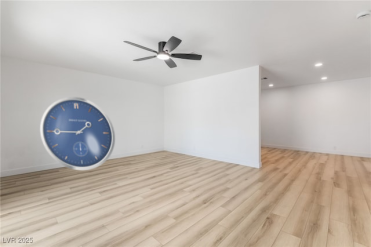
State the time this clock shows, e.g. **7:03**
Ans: **1:45**
